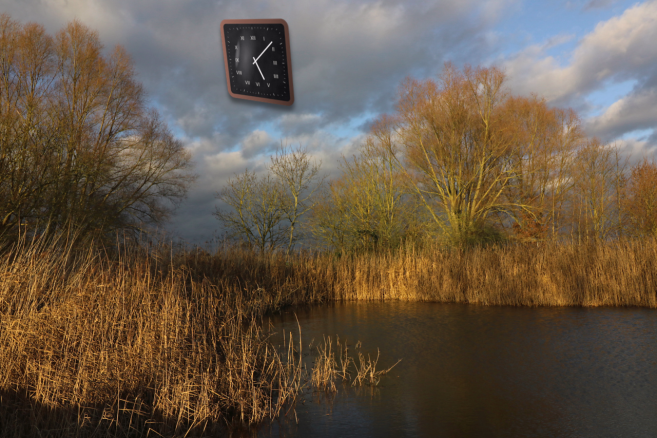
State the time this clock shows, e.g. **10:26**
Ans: **5:08**
